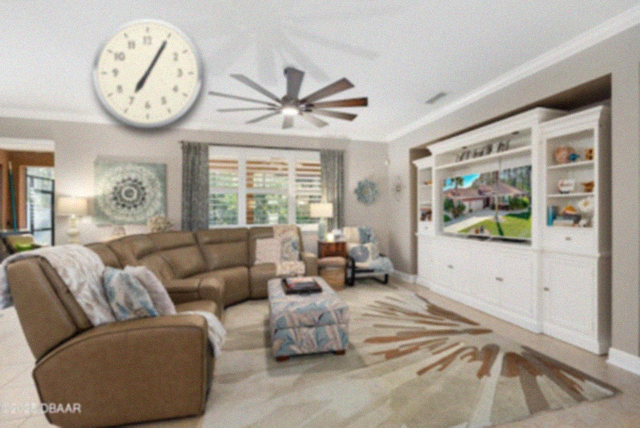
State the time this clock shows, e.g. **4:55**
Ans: **7:05**
